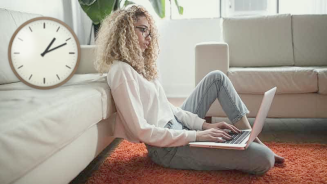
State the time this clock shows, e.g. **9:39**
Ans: **1:11**
